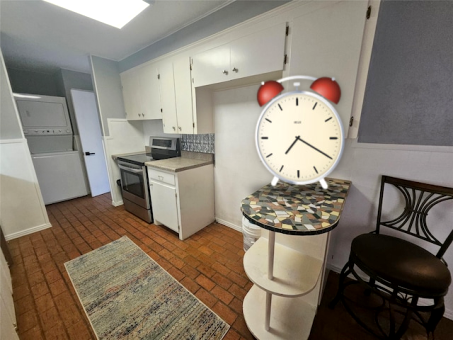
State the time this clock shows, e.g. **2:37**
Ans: **7:20**
